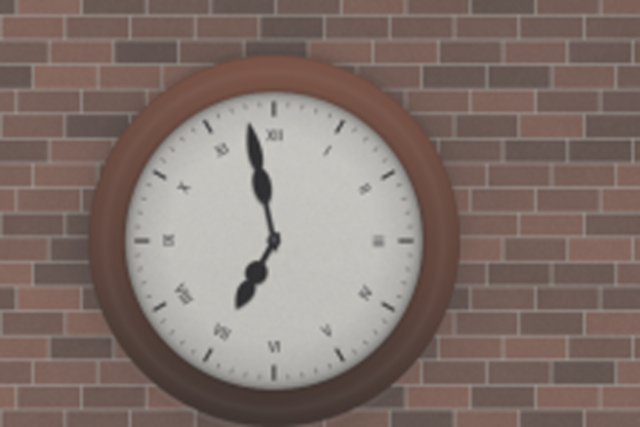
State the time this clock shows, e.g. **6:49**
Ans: **6:58**
